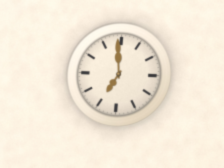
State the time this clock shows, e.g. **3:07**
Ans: **6:59**
